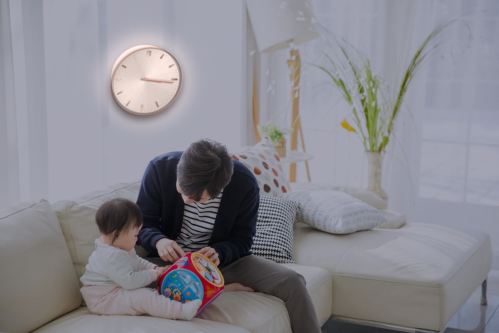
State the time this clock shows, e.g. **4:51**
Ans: **3:16**
